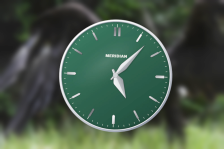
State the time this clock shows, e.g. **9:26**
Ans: **5:07**
